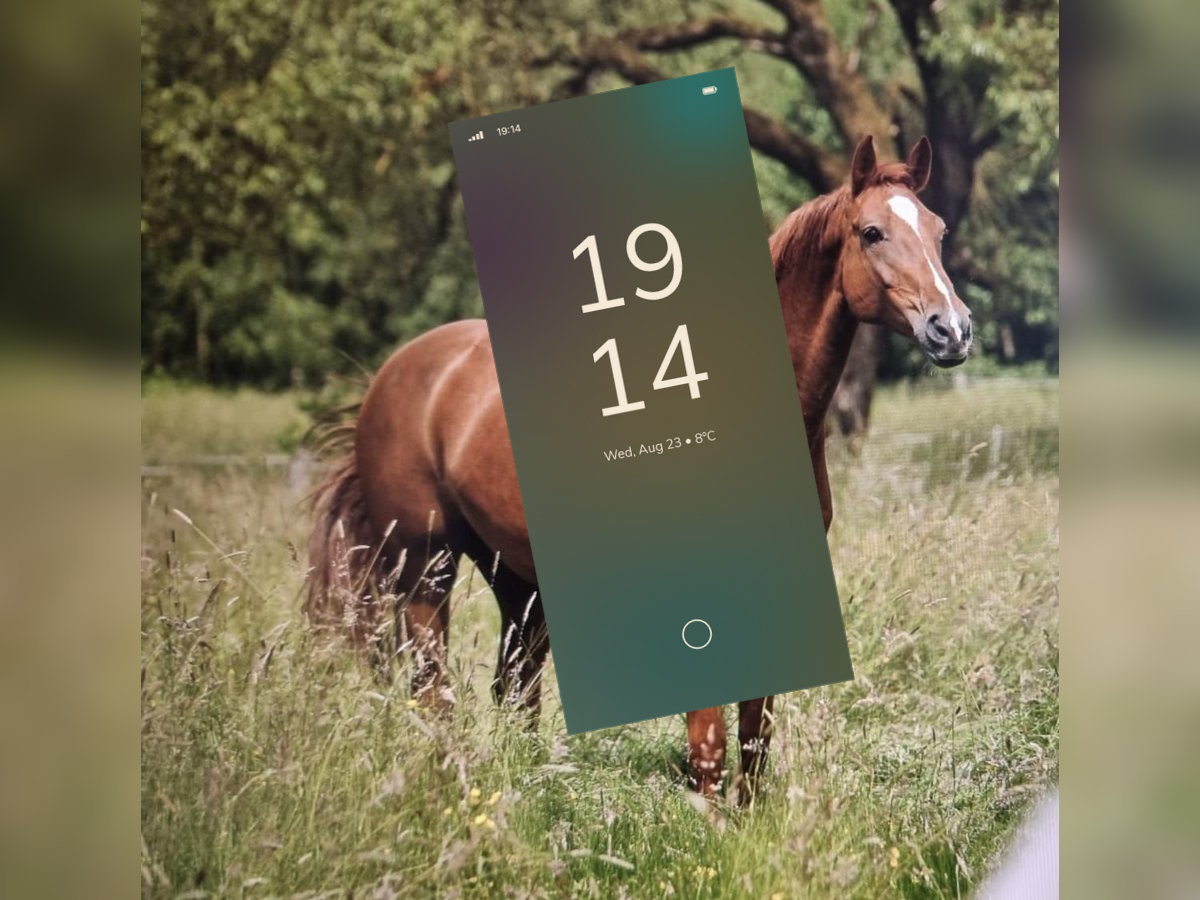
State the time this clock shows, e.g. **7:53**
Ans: **19:14**
